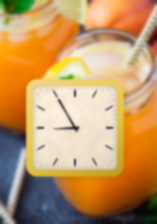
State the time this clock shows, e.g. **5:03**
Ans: **8:55**
